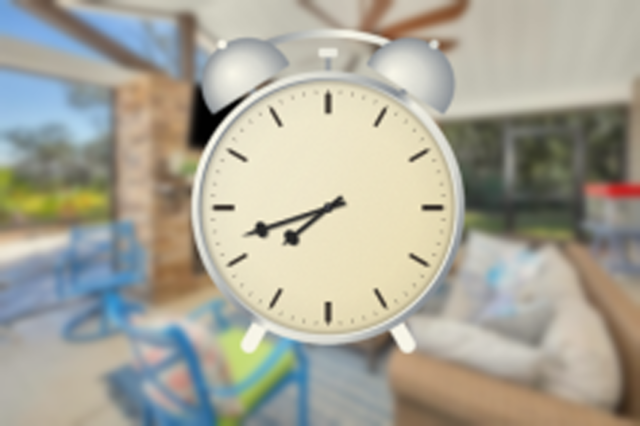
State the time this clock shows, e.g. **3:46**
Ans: **7:42**
